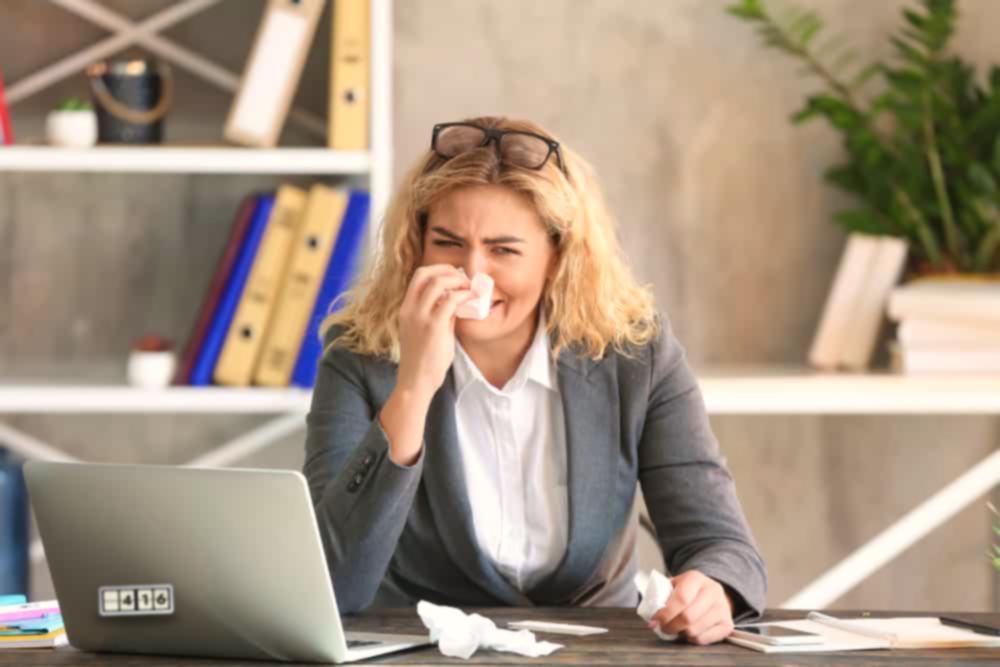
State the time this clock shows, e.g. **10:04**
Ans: **4:16**
